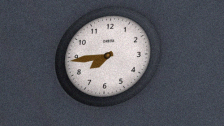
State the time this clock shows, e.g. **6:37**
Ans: **7:44**
